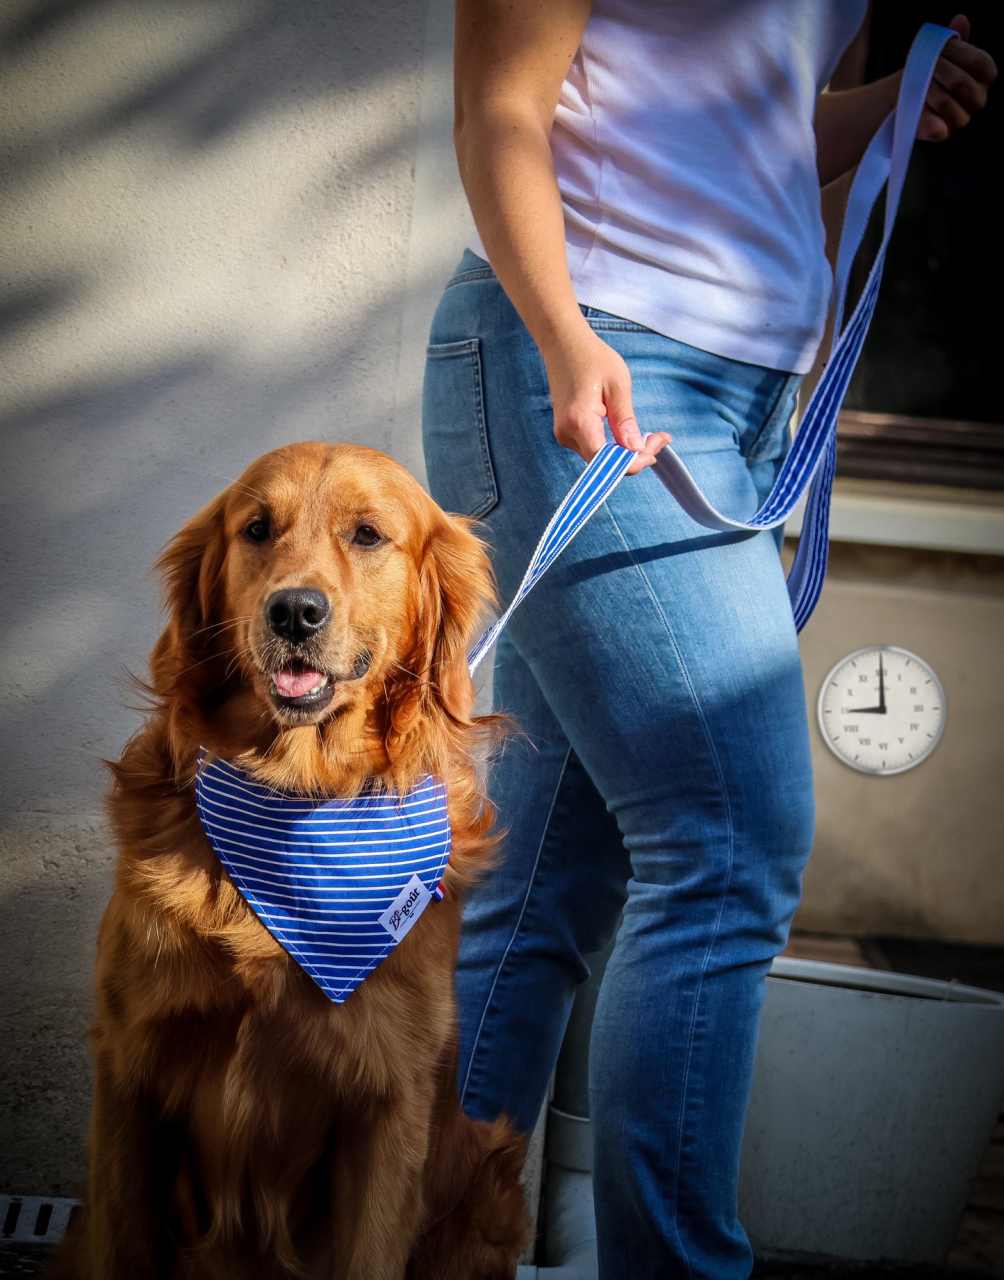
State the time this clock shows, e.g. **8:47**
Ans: **9:00**
